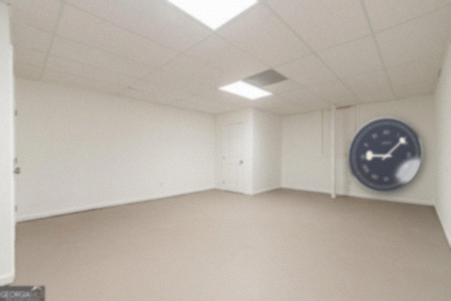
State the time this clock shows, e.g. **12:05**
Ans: **9:08**
